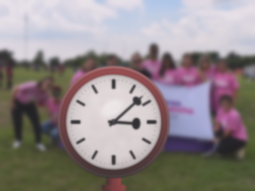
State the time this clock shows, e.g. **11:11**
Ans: **3:08**
